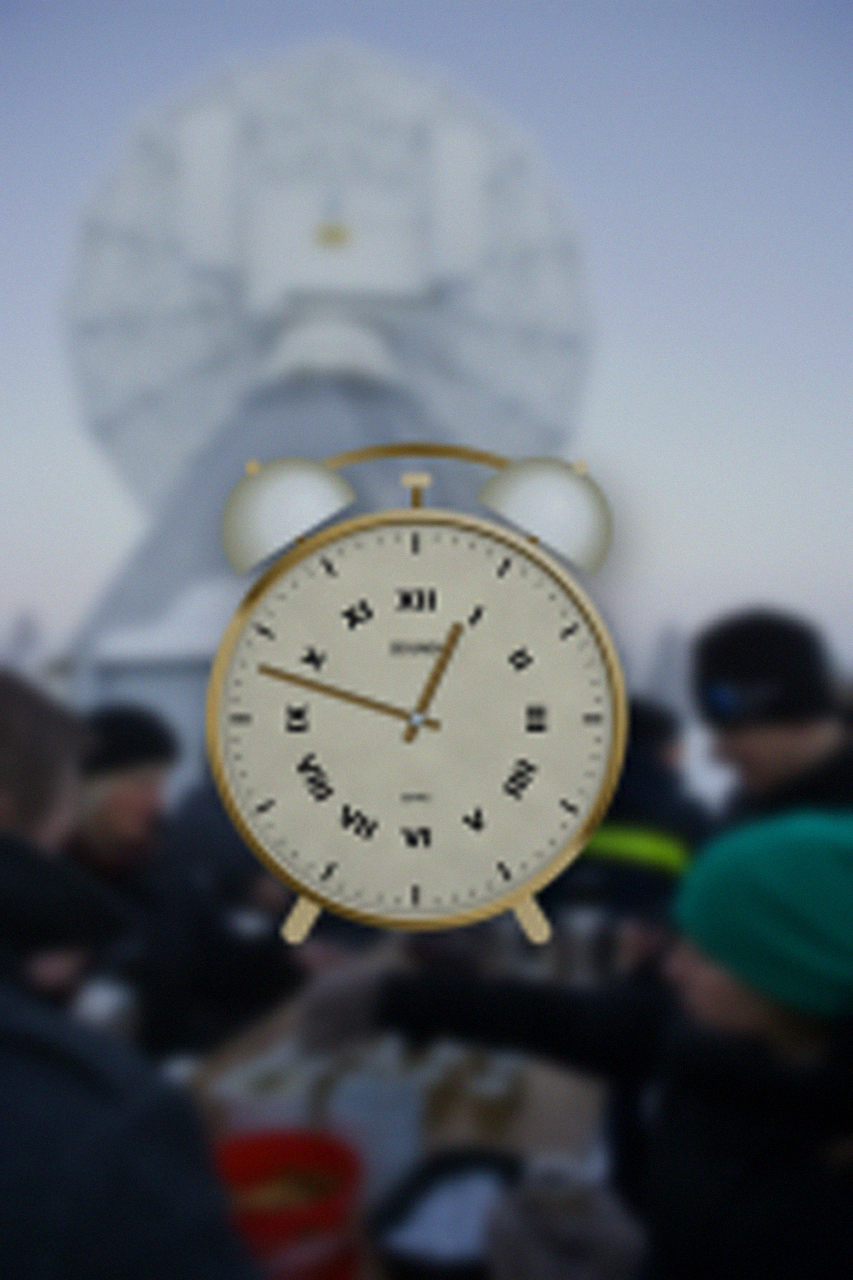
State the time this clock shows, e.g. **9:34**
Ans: **12:48**
